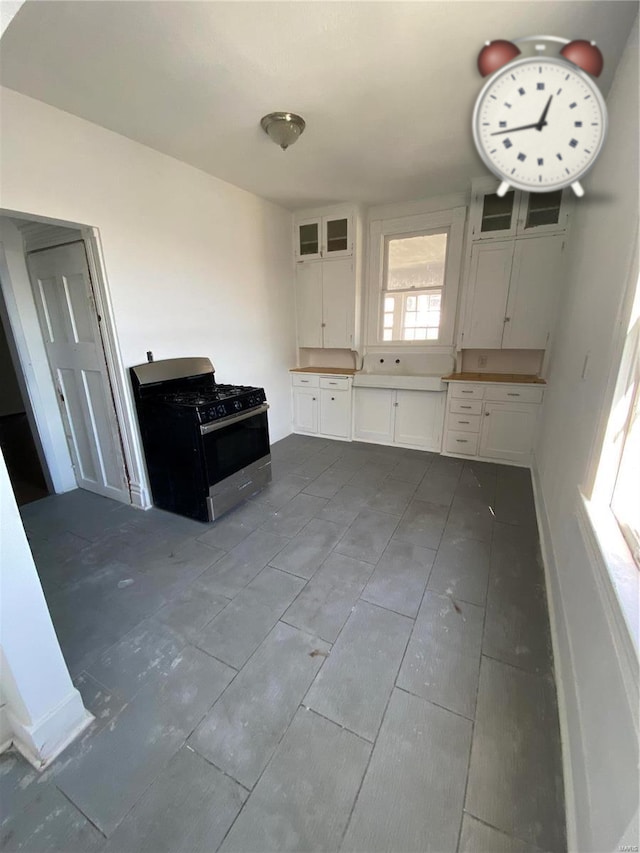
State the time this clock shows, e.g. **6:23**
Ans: **12:43**
